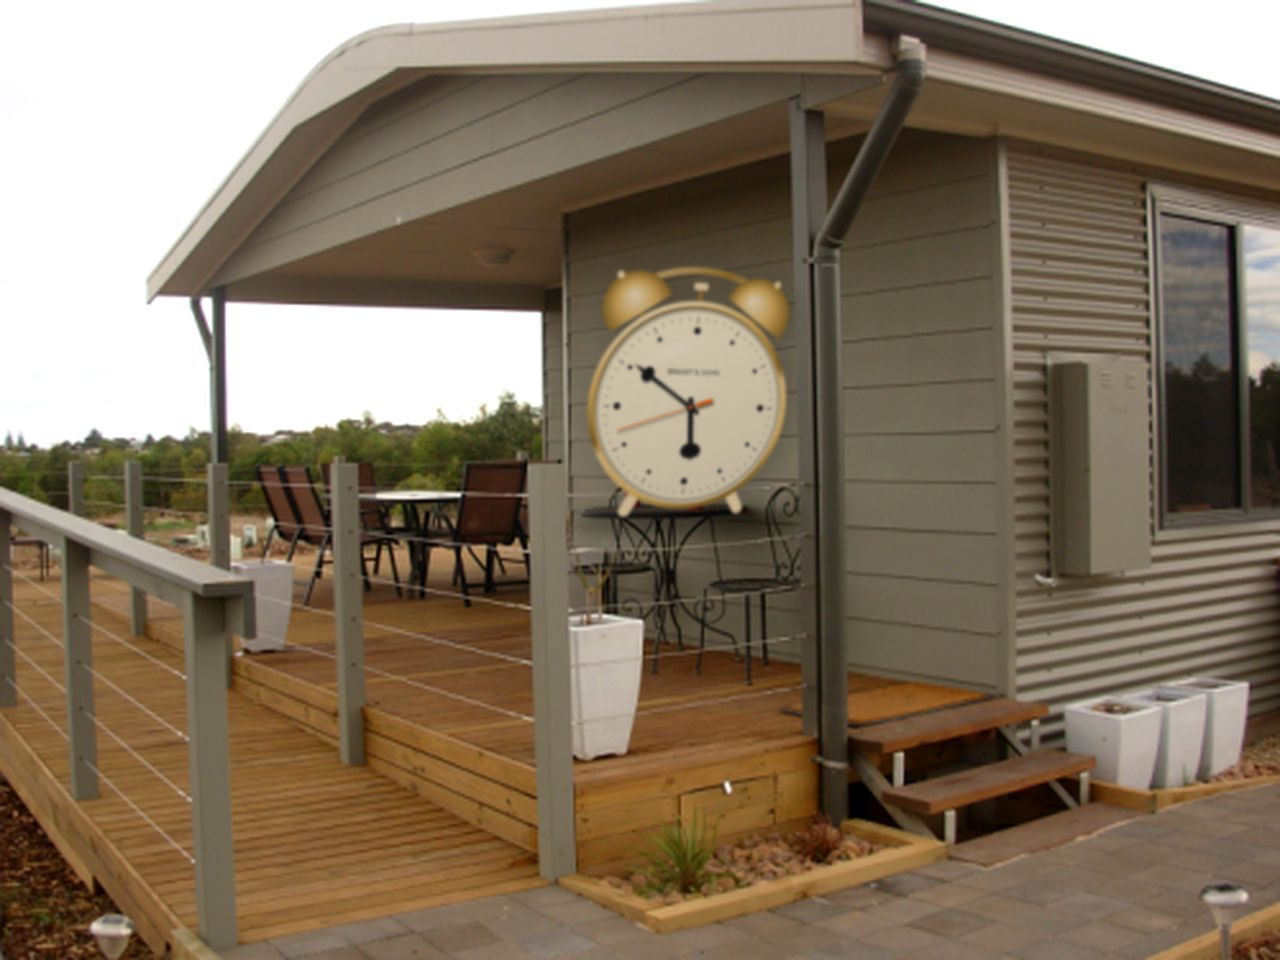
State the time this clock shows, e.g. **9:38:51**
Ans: **5:50:42**
